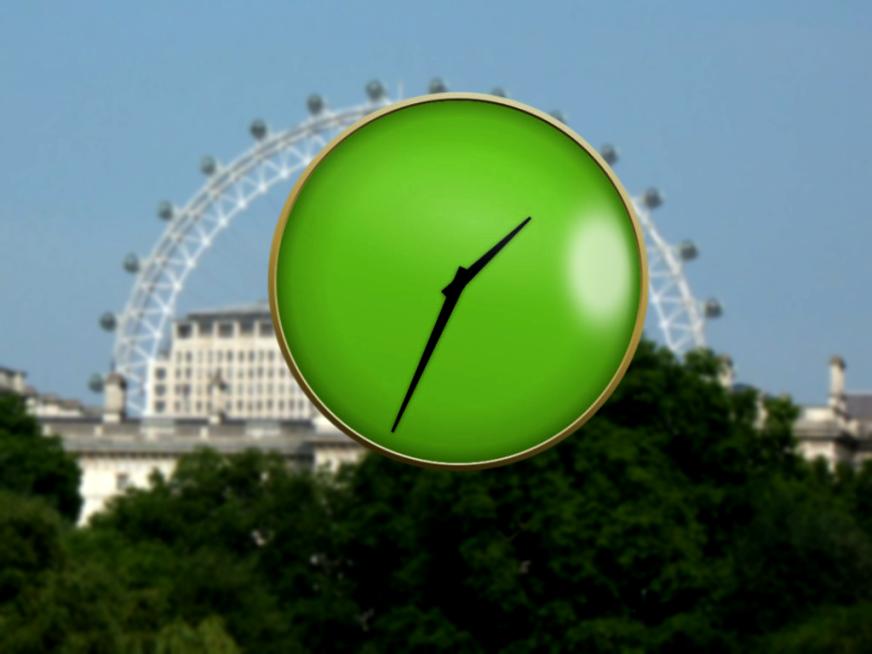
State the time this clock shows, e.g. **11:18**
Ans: **1:34**
